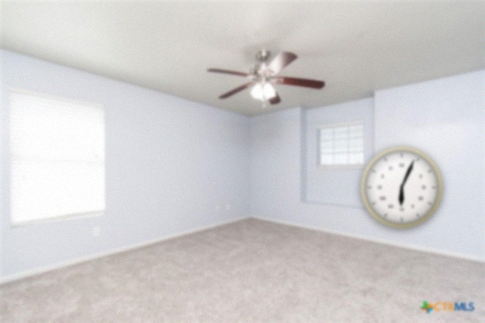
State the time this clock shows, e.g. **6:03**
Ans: **6:04**
